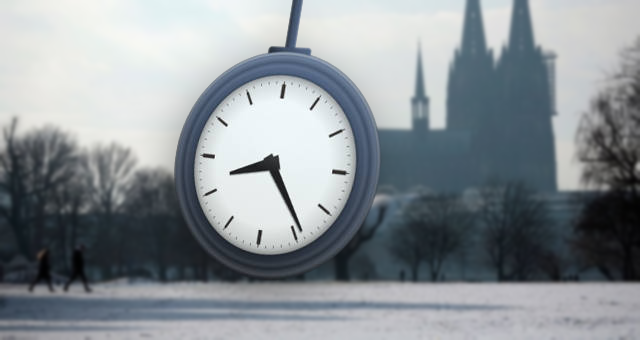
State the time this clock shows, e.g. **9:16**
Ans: **8:24**
